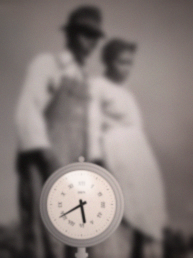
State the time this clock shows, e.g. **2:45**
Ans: **5:40**
